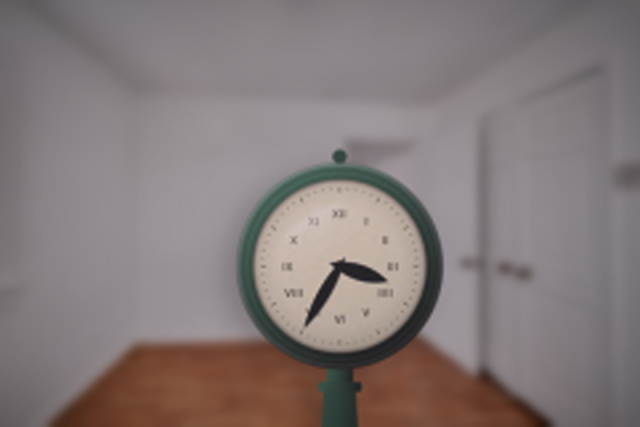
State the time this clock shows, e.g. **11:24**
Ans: **3:35**
